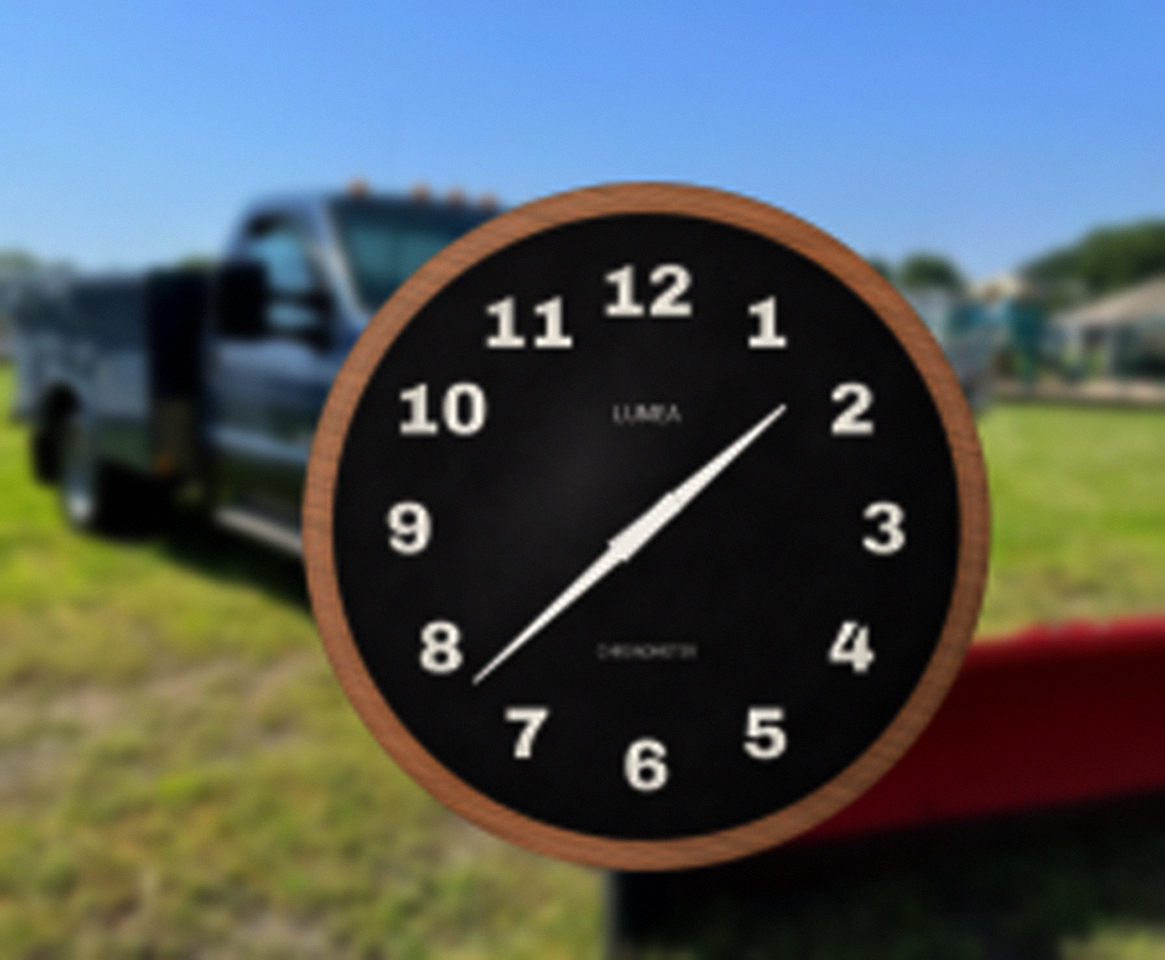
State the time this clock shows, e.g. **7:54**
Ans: **1:38**
